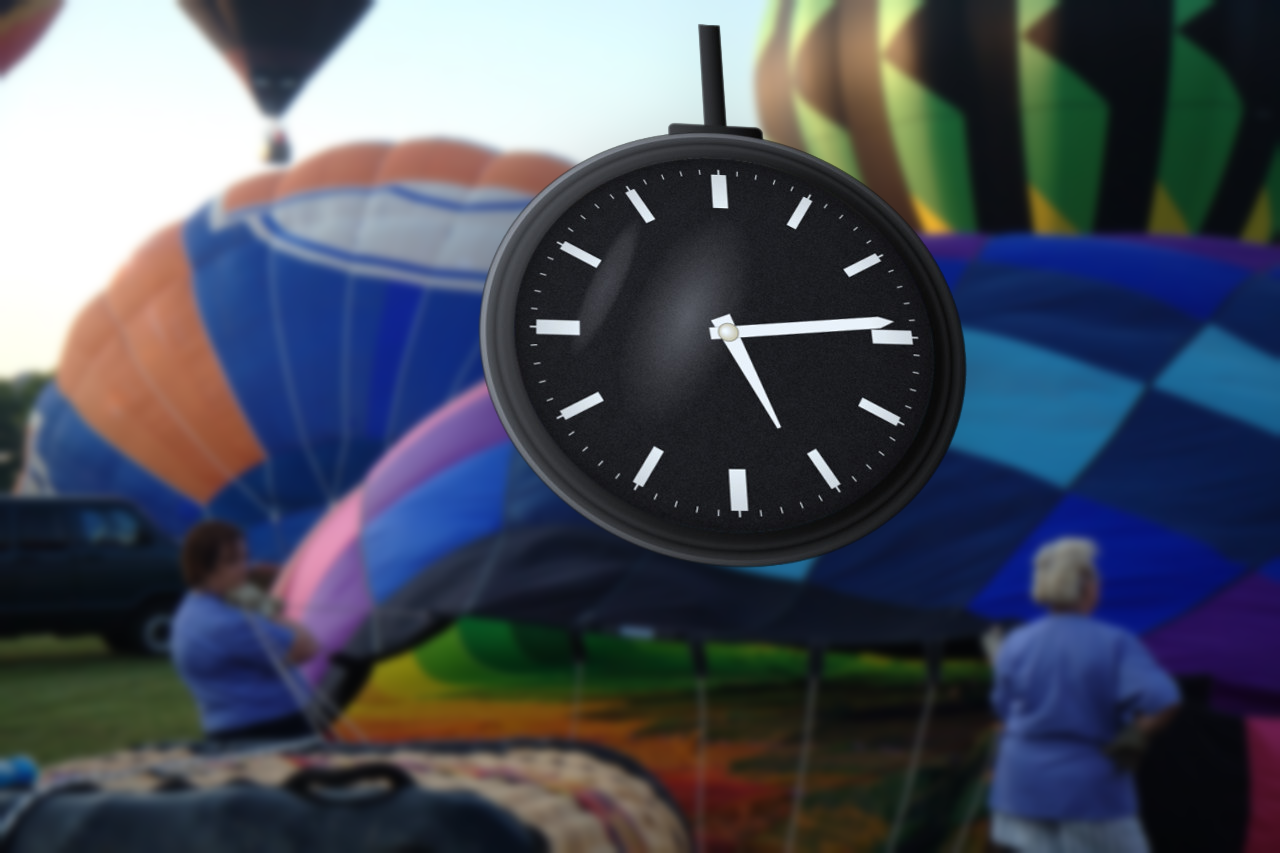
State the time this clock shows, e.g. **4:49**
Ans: **5:14**
